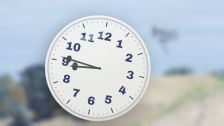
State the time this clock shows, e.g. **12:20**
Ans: **8:46**
